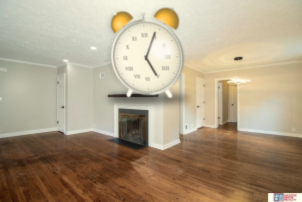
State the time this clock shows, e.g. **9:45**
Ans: **5:04**
